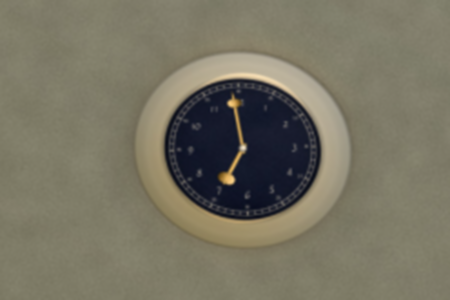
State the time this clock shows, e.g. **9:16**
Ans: **6:59**
